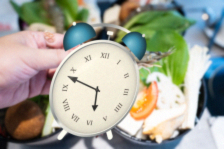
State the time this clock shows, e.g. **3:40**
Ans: **5:48**
